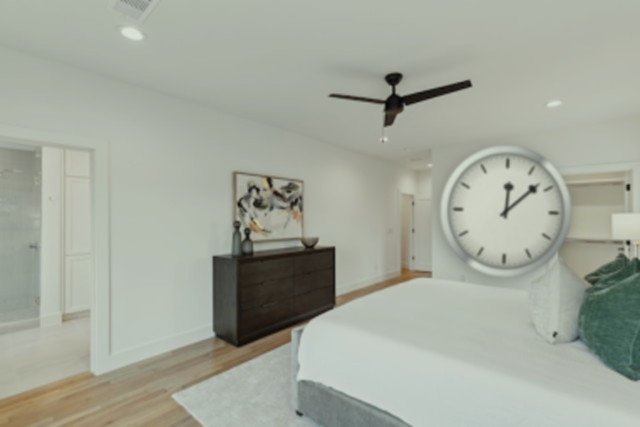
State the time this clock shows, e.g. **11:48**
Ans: **12:08**
